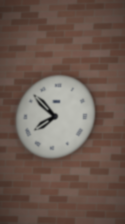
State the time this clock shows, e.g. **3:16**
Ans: **7:52**
